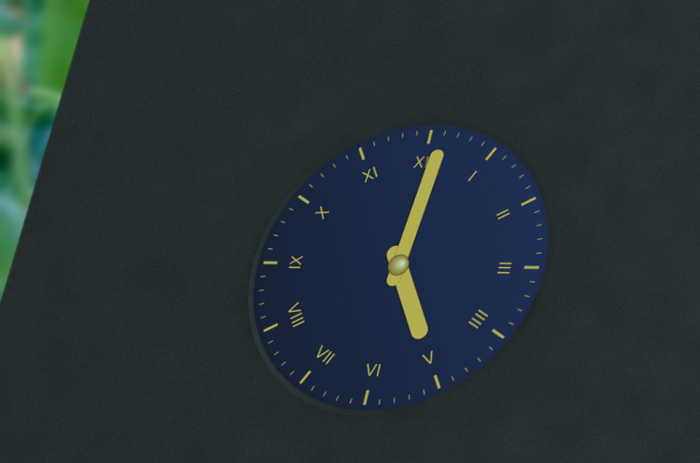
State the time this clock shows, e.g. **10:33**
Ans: **5:01**
